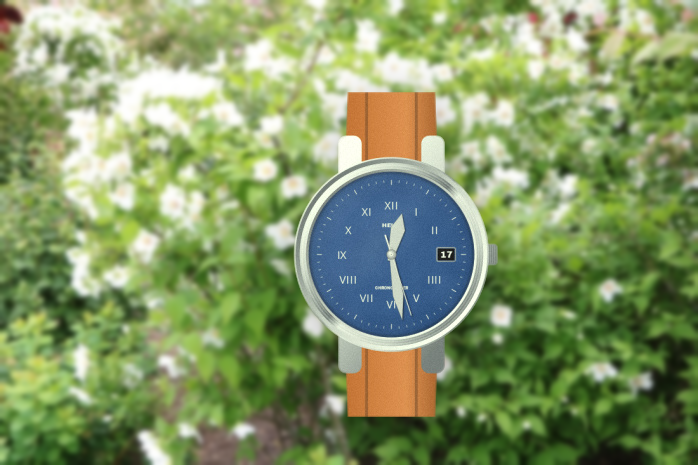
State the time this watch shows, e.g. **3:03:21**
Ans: **12:28:27**
